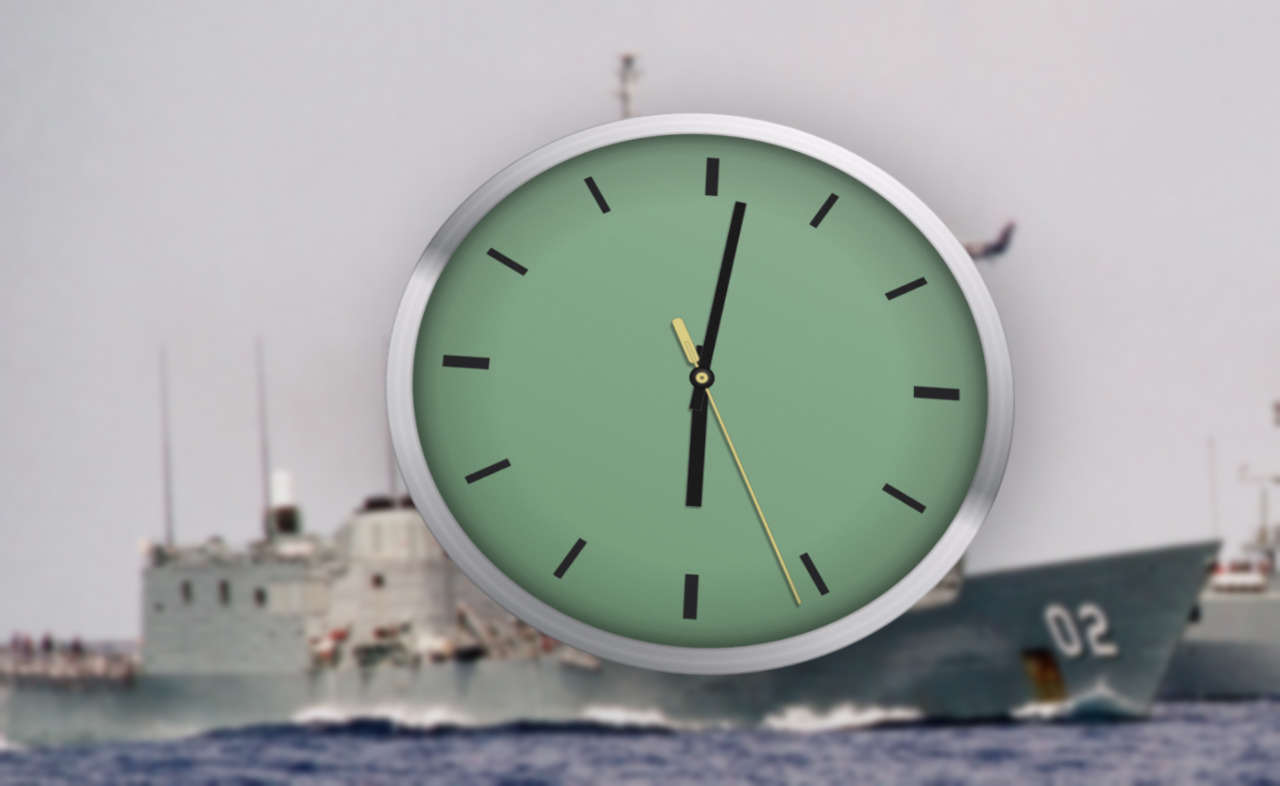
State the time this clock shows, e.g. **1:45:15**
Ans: **6:01:26**
